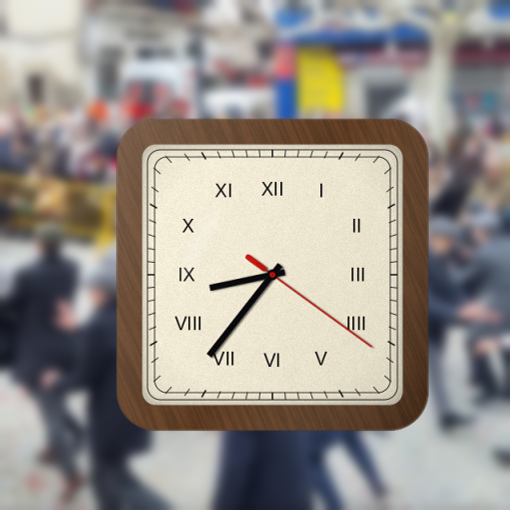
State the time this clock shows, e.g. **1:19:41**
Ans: **8:36:21**
